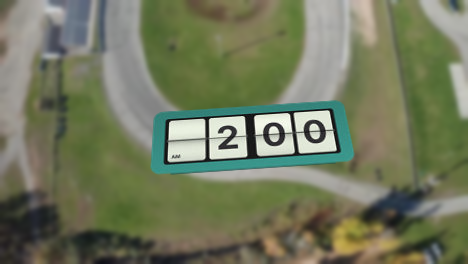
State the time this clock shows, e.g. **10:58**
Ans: **2:00**
